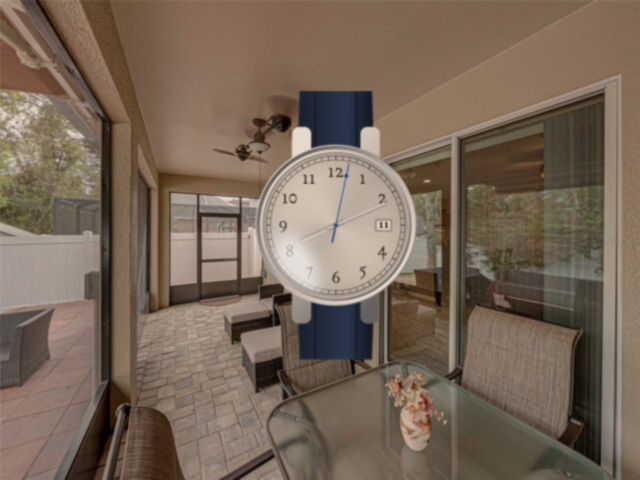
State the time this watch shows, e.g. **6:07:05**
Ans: **8:11:02**
